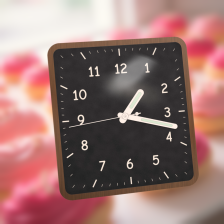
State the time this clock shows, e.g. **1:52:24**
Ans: **1:17:44**
